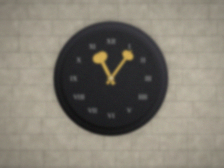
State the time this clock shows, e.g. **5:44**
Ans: **11:06**
